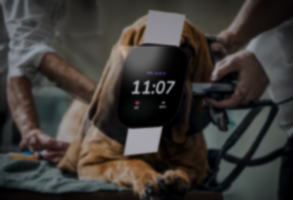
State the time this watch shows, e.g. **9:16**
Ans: **11:07**
